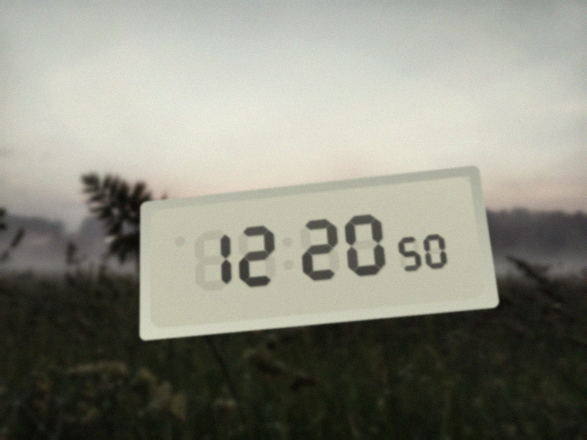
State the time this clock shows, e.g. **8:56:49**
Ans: **12:20:50**
